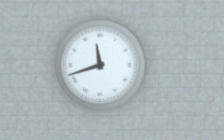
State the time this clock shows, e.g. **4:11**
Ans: **11:42**
